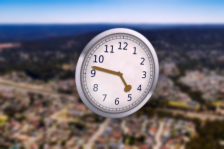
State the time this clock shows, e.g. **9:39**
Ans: **4:47**
